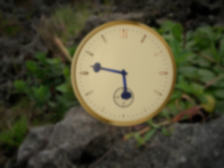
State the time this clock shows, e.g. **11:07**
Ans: **5:47**
